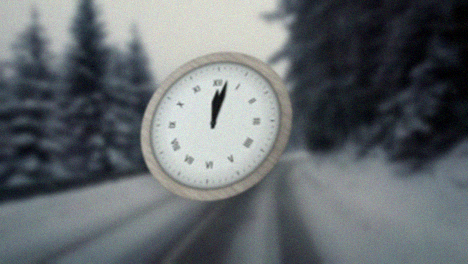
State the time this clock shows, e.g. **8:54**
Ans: **12:02**
